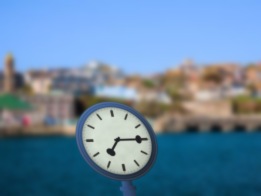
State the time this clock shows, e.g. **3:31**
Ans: **7:15**
